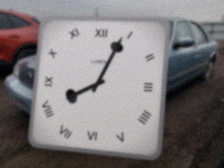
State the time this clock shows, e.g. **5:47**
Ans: **8:04**
